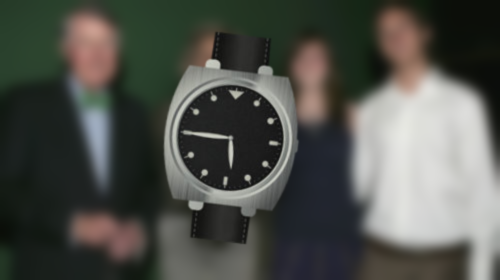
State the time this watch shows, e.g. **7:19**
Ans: **5:45**
